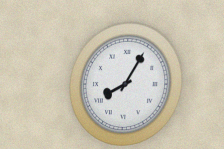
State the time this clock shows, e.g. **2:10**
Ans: **8:05**
